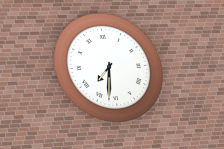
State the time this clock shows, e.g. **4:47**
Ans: **7:32**
